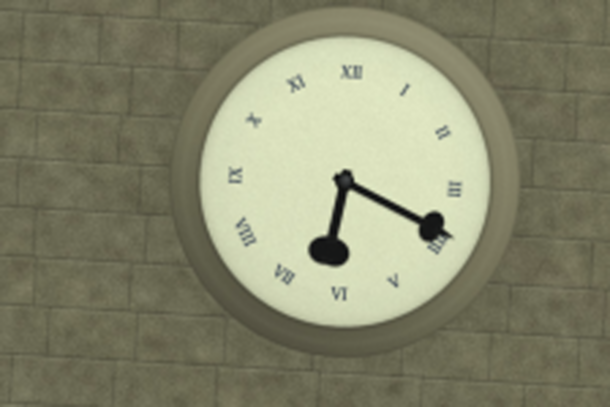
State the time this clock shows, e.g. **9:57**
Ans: **6:19**
